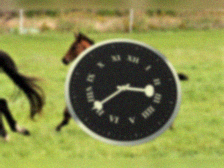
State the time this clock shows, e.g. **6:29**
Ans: **2:36**
